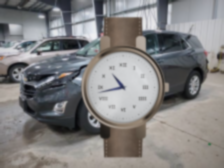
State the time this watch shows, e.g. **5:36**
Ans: **10:43**
